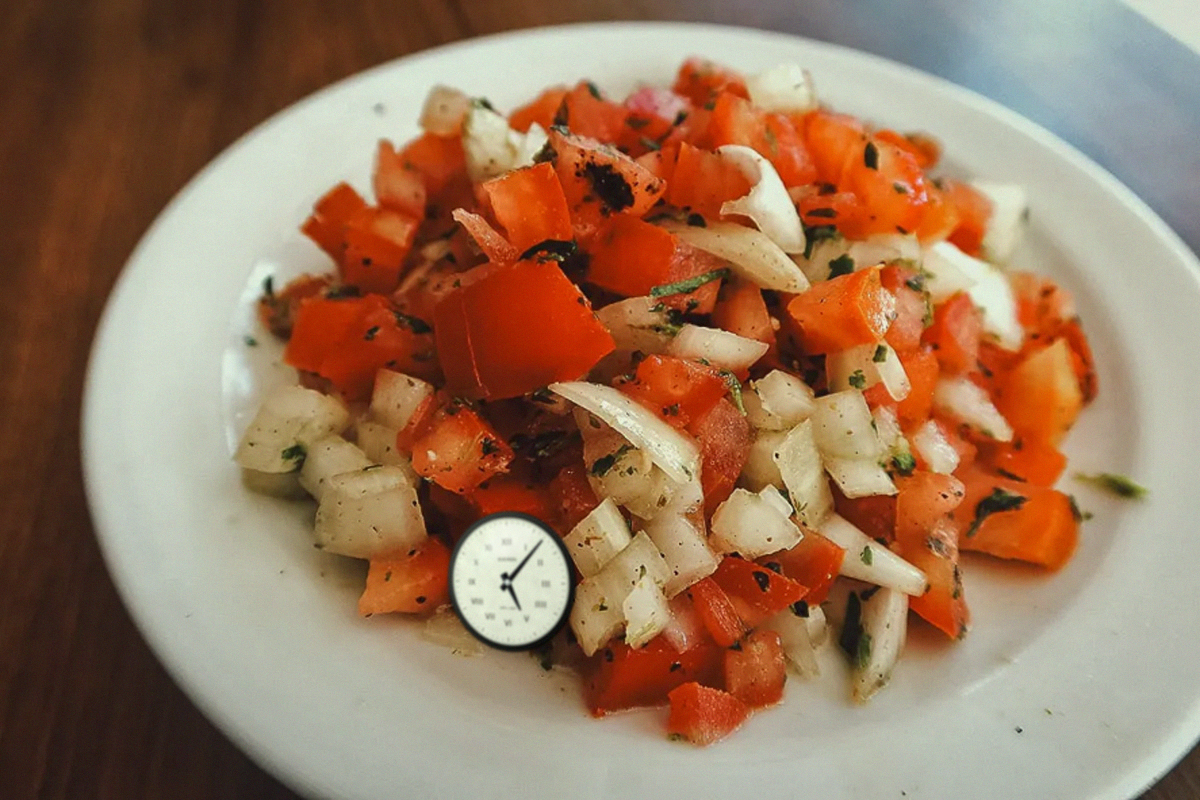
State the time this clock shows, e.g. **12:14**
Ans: **5:07**
